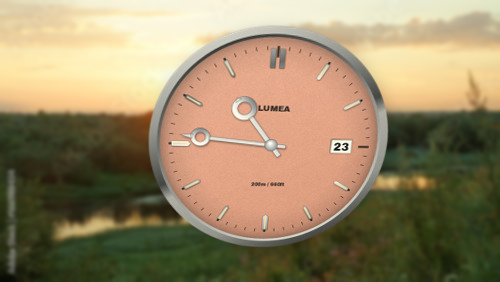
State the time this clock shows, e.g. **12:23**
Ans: **10:46**
